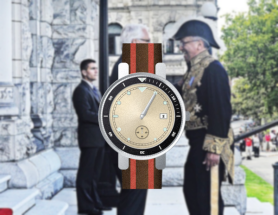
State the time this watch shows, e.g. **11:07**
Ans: **1:05**
